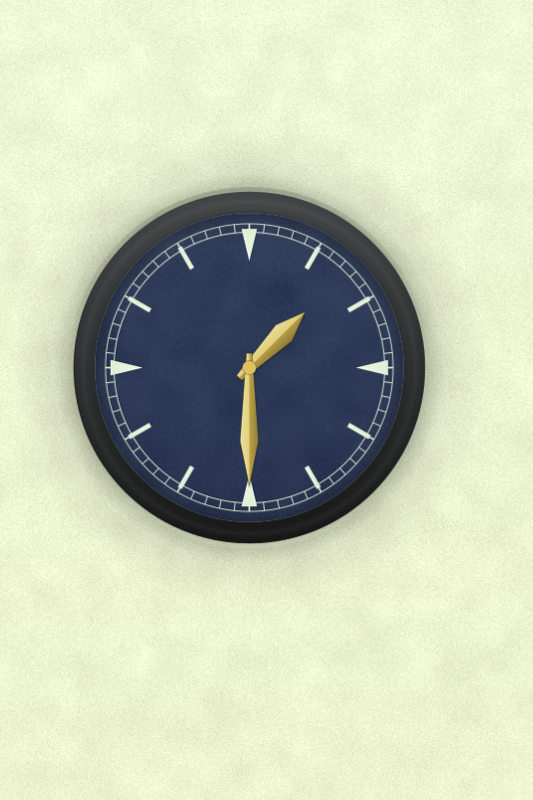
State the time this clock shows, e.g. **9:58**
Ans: **1:30**
